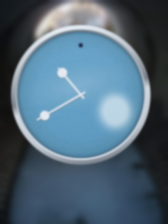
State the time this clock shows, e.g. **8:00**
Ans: **10:40**
